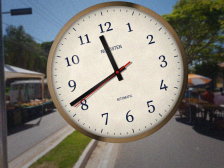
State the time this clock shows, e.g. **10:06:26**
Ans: **11:41:41**
